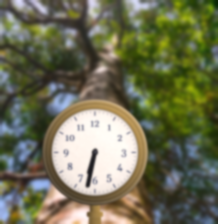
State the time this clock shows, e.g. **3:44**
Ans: **6:32**
